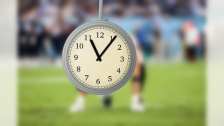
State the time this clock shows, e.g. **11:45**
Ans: **11:06**
